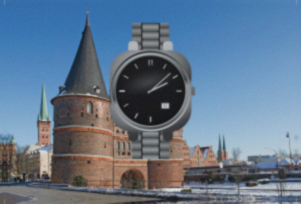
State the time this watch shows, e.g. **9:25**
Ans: **2:08**
